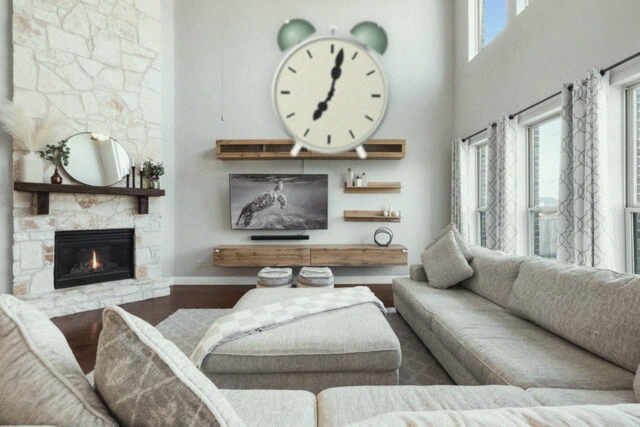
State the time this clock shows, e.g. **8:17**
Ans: **7:02**
